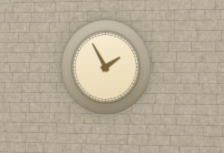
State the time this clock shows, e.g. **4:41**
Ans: **1:55**
